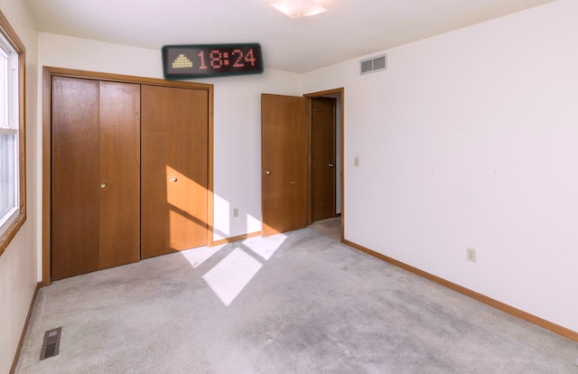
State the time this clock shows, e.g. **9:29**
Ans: **18:24**
